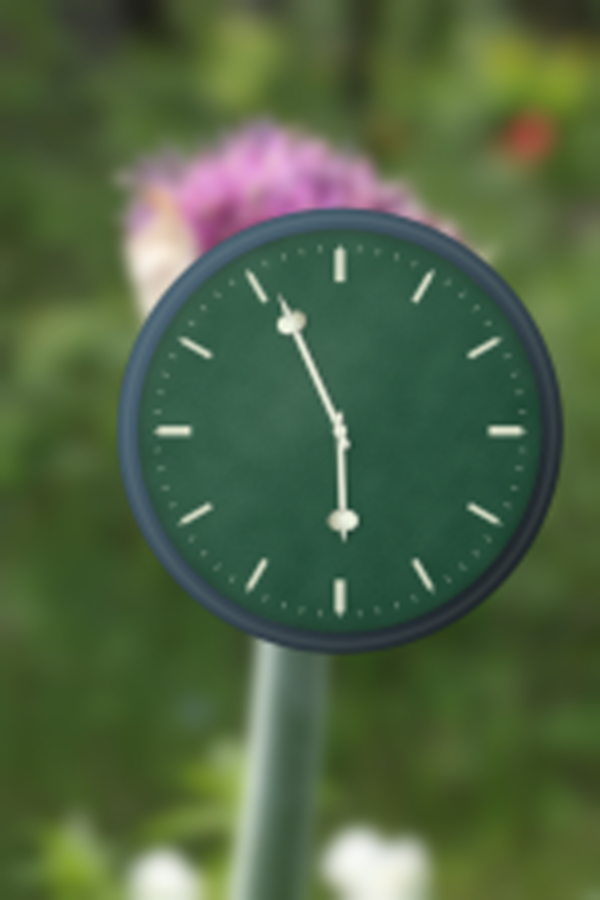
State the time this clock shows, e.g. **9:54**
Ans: **5:56**
